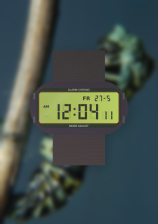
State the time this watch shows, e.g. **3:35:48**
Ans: **12:04:11**
